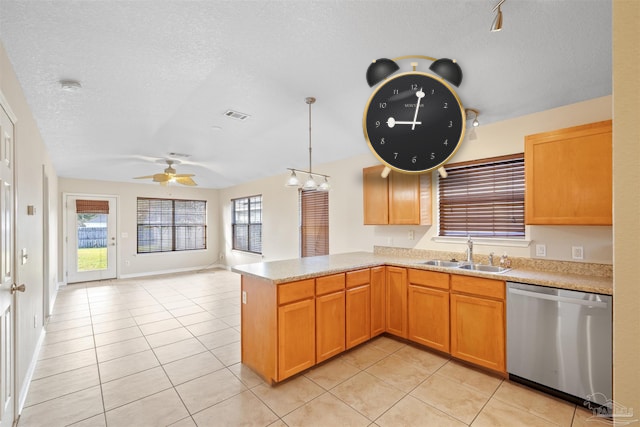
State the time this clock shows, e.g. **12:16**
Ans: **9:02**
